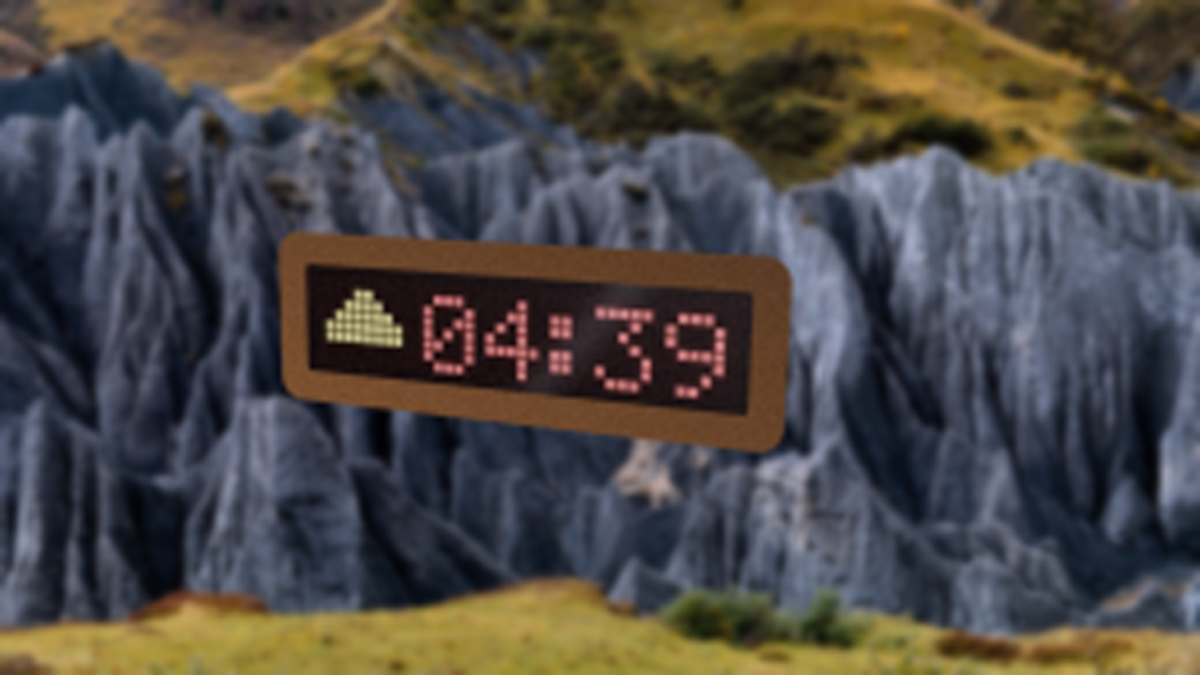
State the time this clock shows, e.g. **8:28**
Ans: **4:39**
